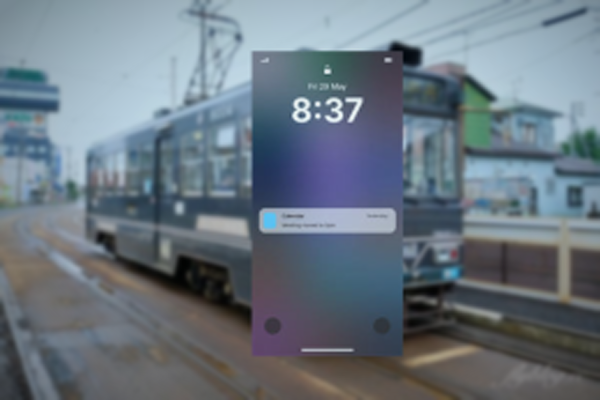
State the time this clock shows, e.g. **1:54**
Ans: **8:37**
